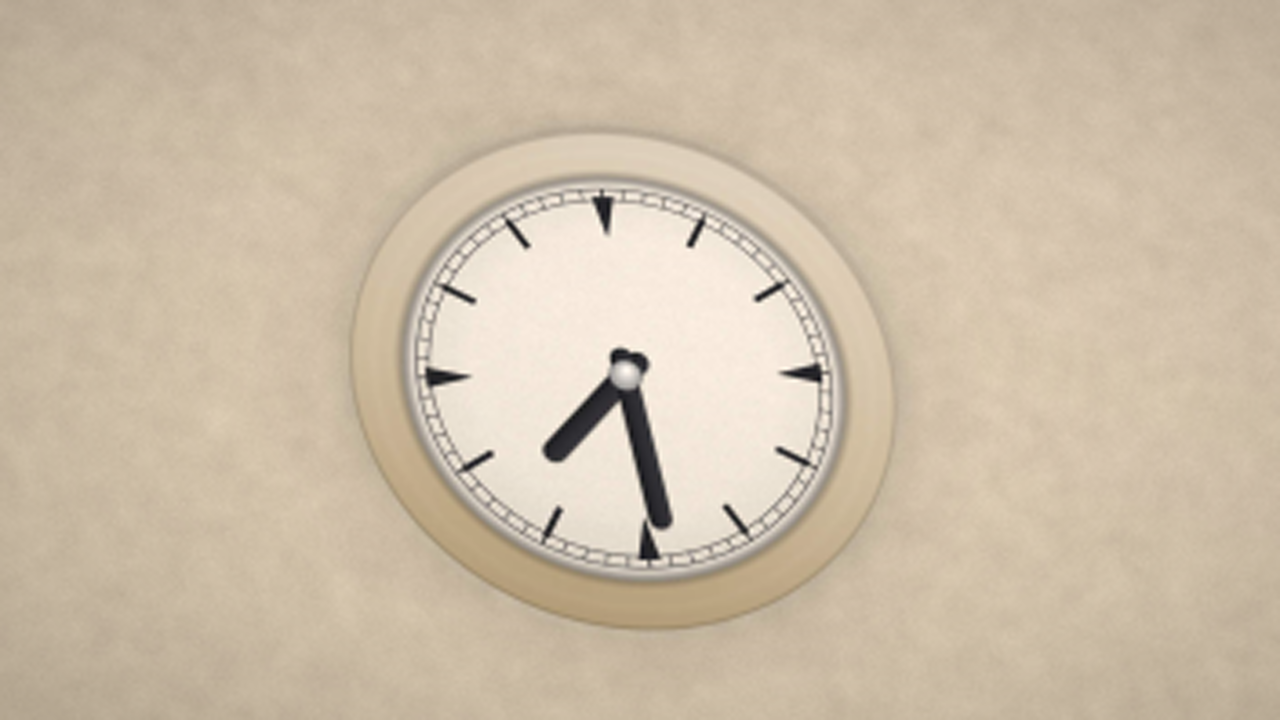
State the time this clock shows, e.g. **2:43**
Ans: **7:29**
